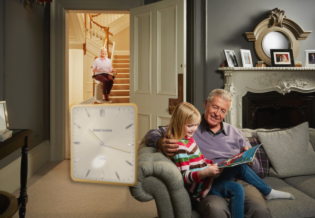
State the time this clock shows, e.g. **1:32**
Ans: **10:17**
